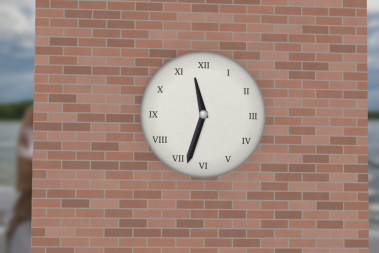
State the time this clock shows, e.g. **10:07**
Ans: **11:33**
